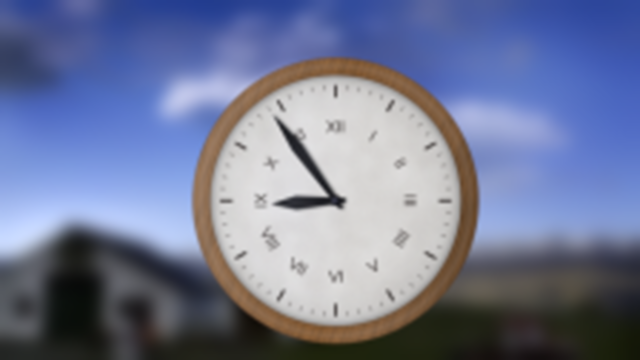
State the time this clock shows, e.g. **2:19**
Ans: **8:54**
